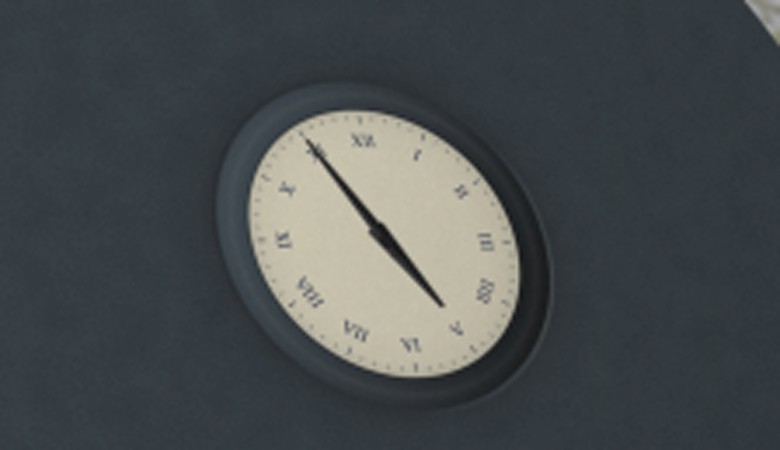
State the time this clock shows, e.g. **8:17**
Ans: **4:55**
